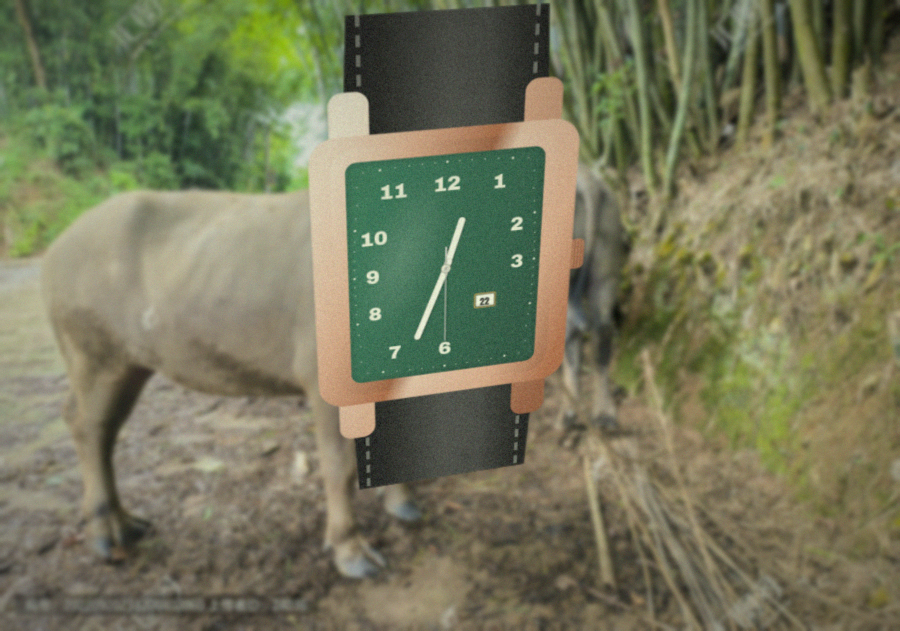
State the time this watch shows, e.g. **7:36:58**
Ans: **12:33:30**
